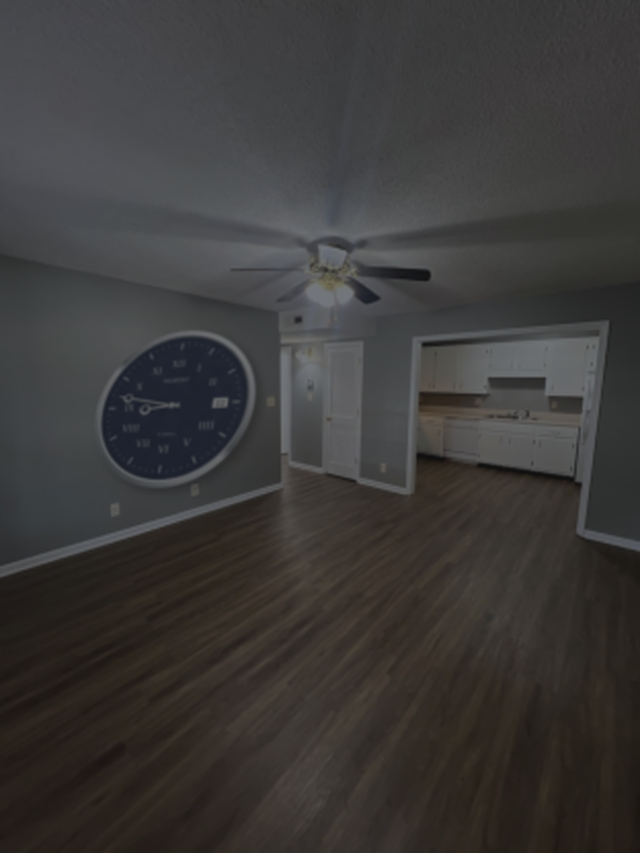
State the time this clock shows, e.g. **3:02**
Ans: **8:47**
